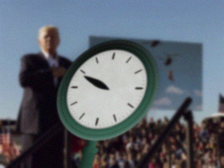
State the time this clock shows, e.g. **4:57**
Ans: **9:49**
